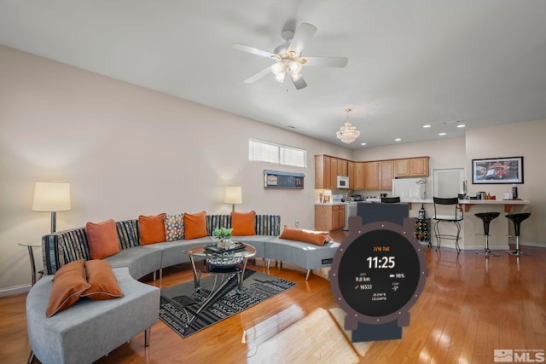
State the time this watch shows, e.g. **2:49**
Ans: **11:25**
